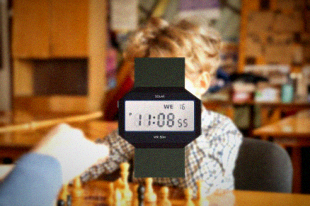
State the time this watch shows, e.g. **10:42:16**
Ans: **11:08:55**
